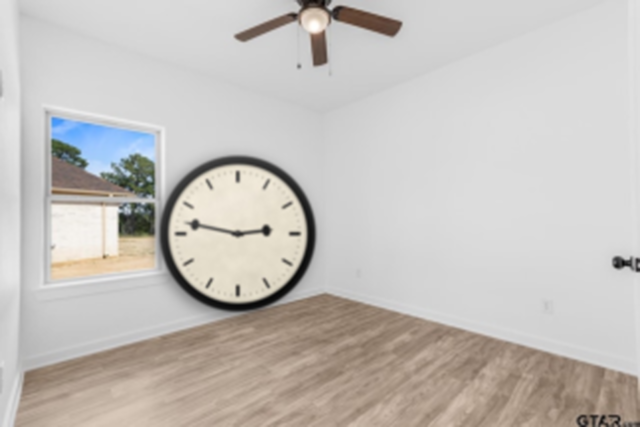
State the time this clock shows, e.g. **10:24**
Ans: **2:47**
